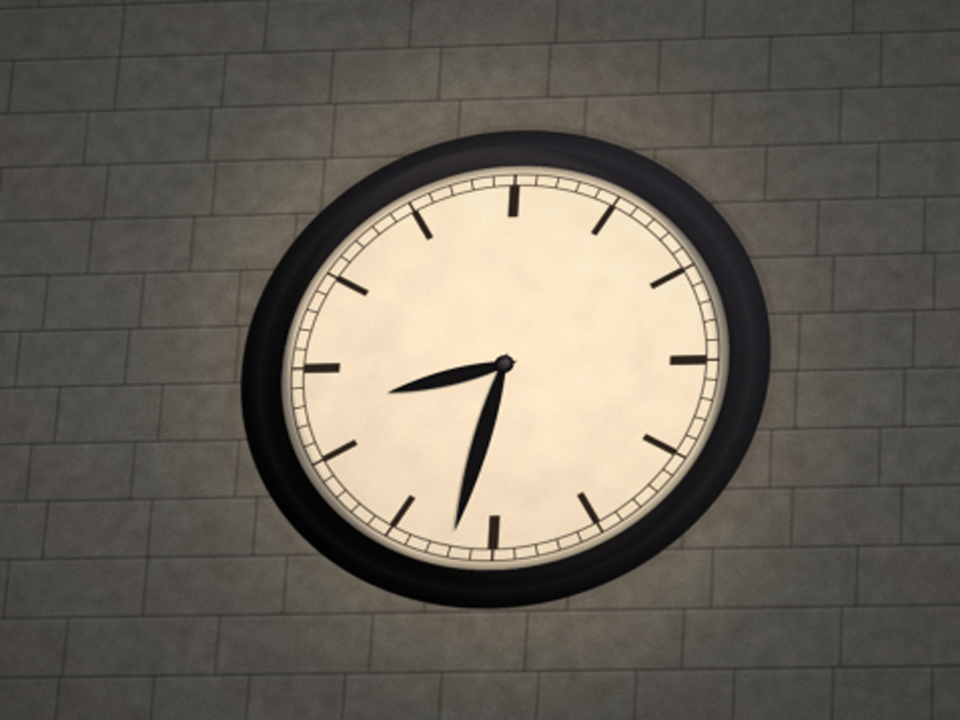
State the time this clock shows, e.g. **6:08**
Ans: **8:32**
